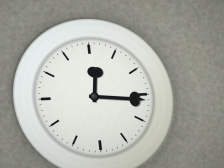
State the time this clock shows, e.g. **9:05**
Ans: **12:16**
